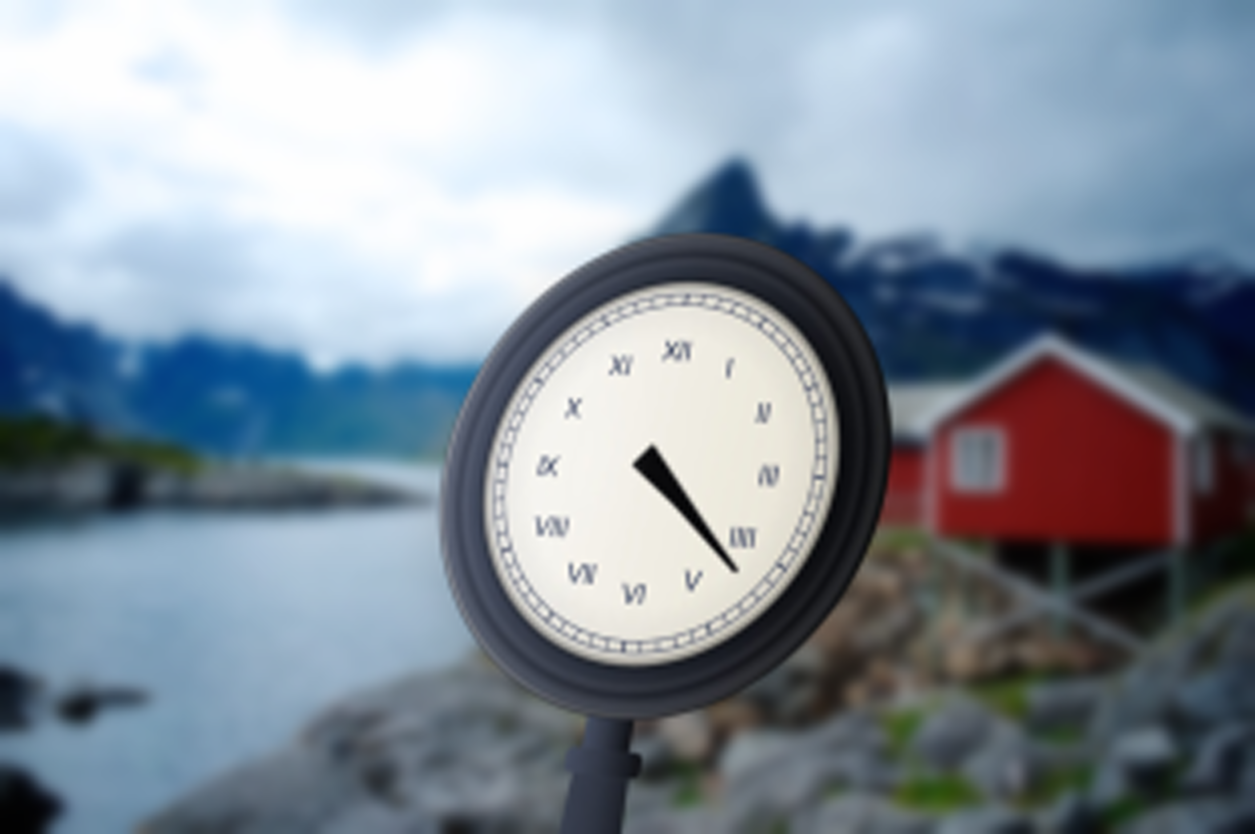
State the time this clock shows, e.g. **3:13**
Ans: **4:22**
